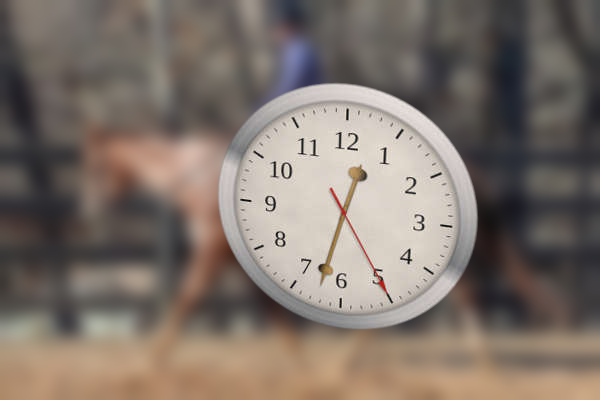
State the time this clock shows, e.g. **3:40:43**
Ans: **12:32:25**
